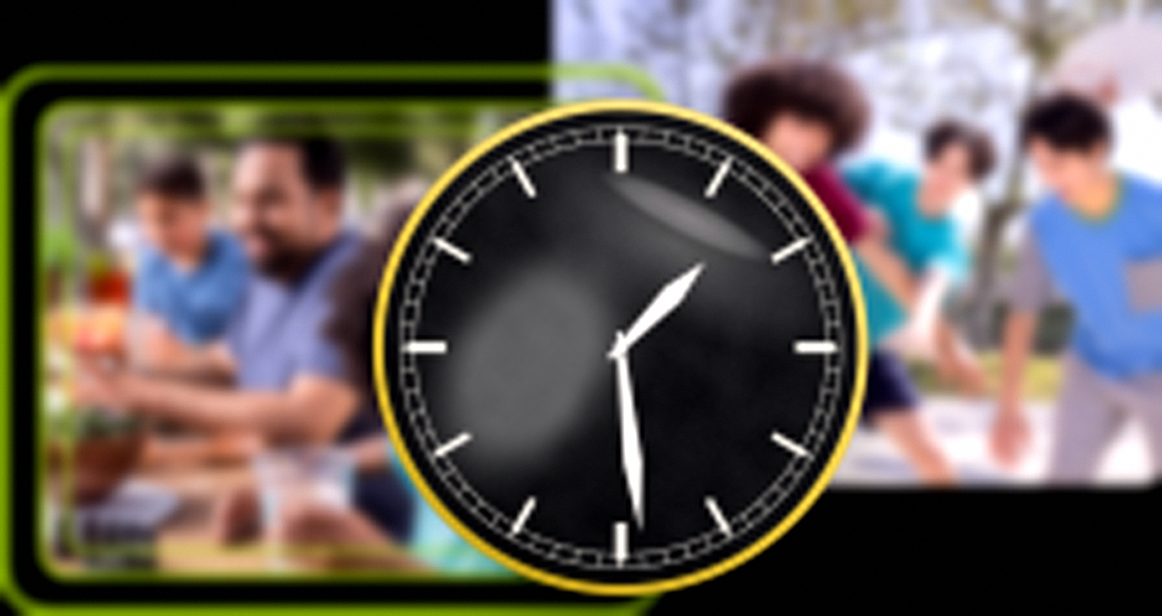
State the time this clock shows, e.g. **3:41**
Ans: **1:29**
